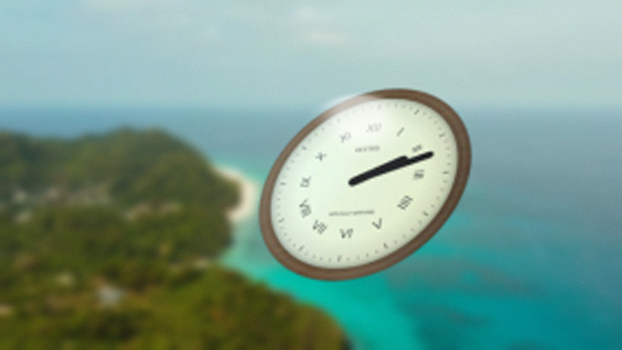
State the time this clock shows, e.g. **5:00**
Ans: **2:12**
